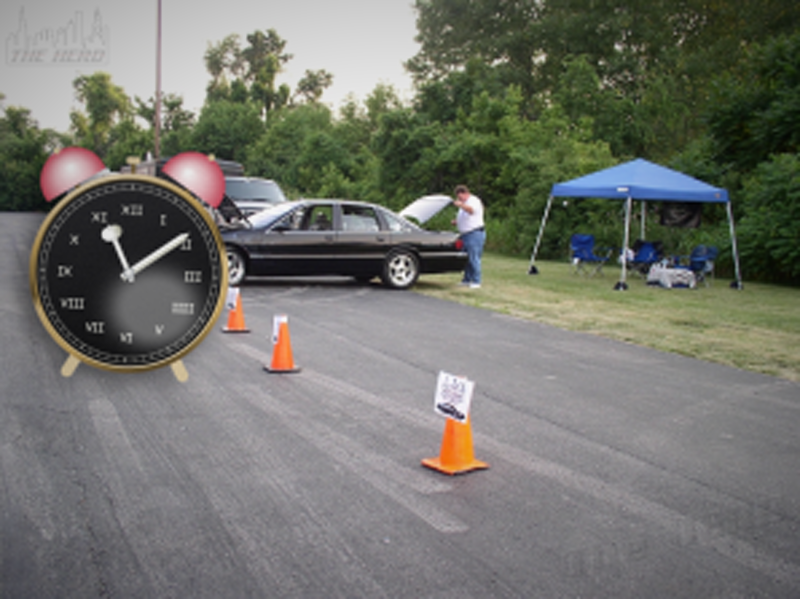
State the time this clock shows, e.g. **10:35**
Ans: **11:09**
